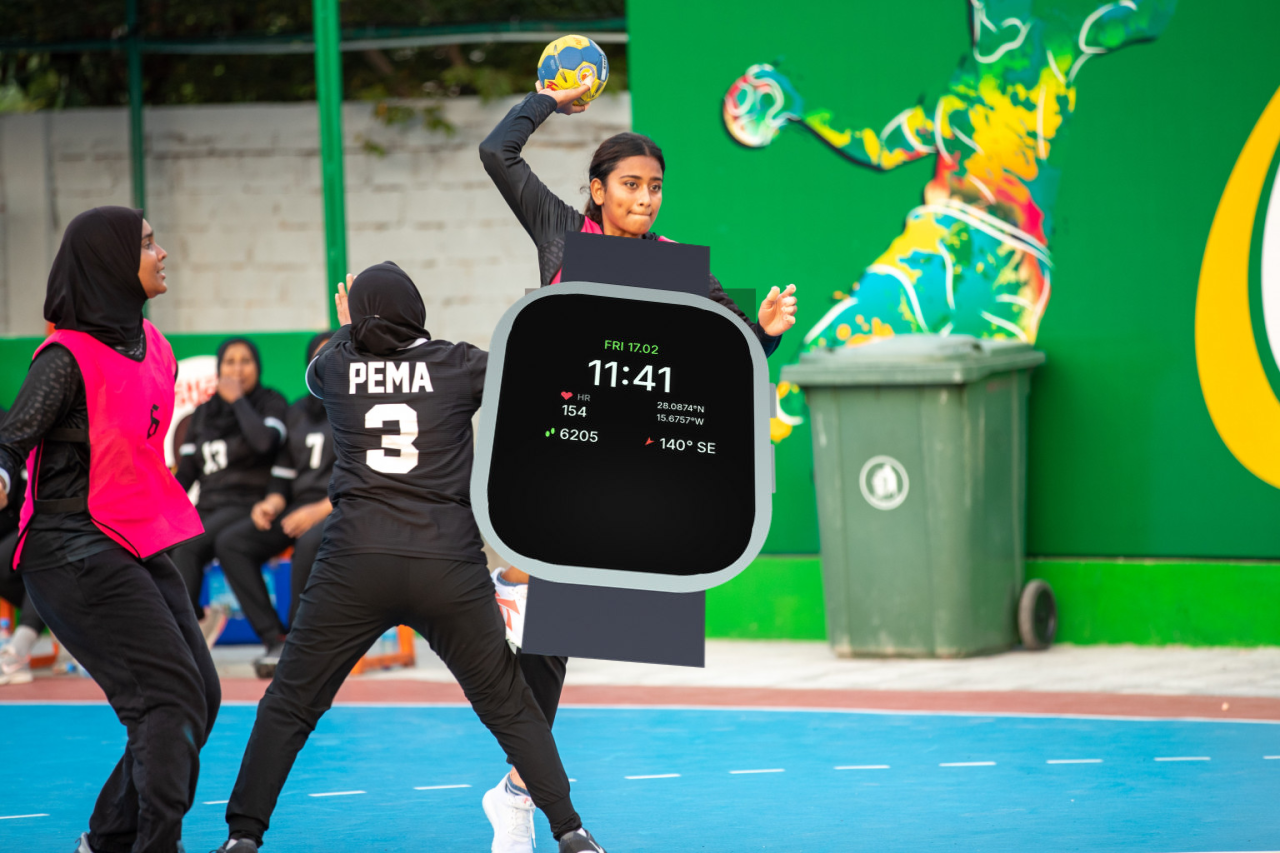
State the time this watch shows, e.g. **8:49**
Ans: **11:41**
